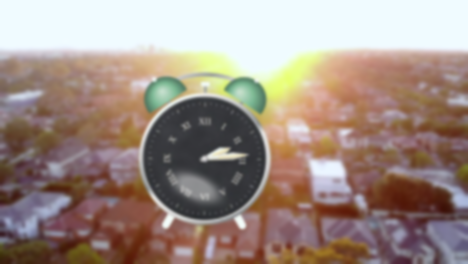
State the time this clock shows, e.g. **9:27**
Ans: **2:14**
